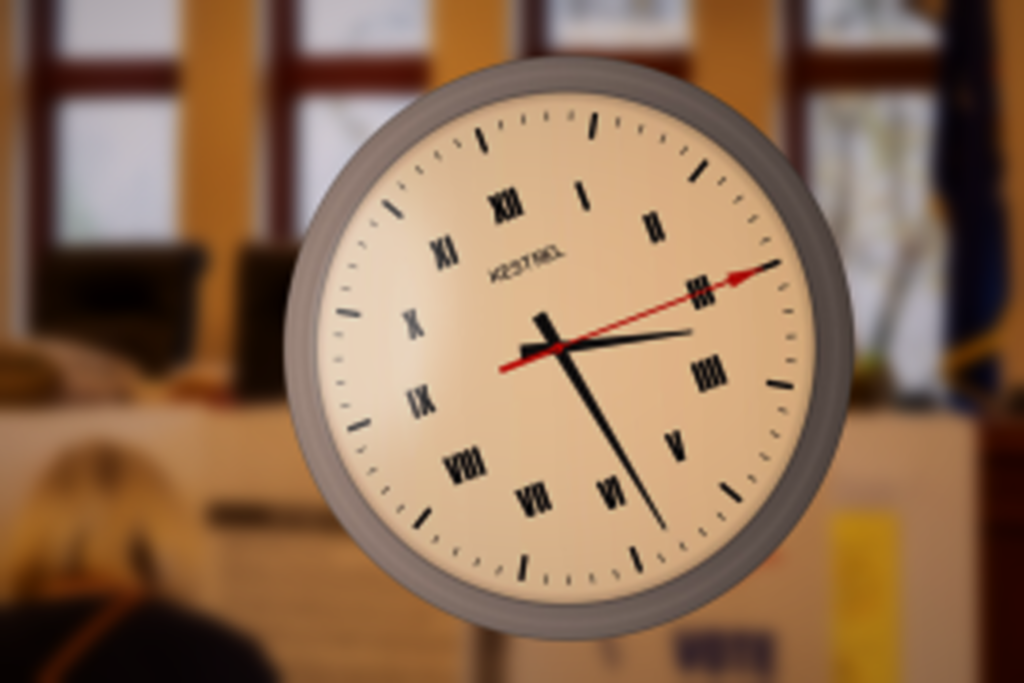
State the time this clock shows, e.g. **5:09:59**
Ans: **3:28:15**
